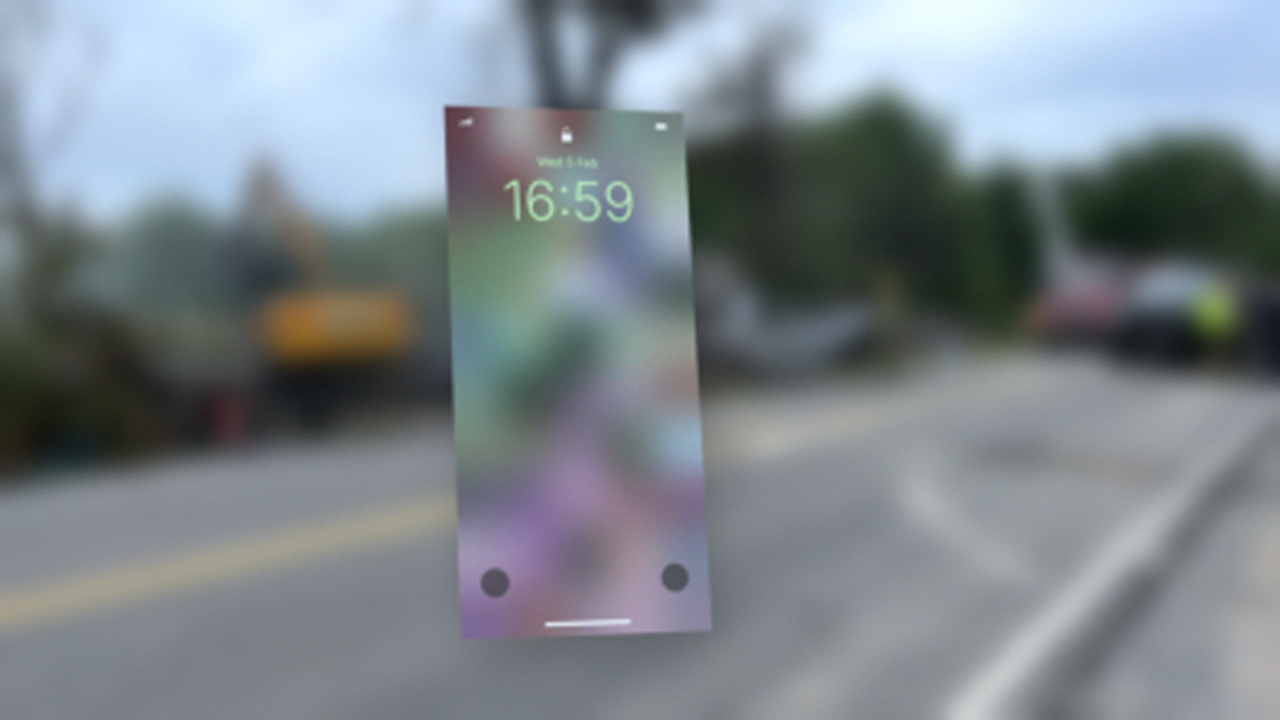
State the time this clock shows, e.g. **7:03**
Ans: **16:59**
